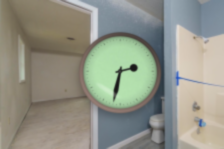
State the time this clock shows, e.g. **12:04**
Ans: **2:32**
